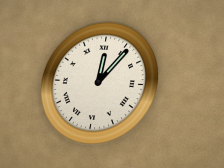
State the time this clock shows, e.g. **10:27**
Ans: **12:06**
